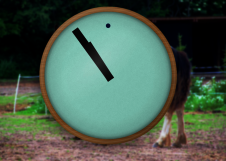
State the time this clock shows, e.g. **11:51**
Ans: **10:54**
